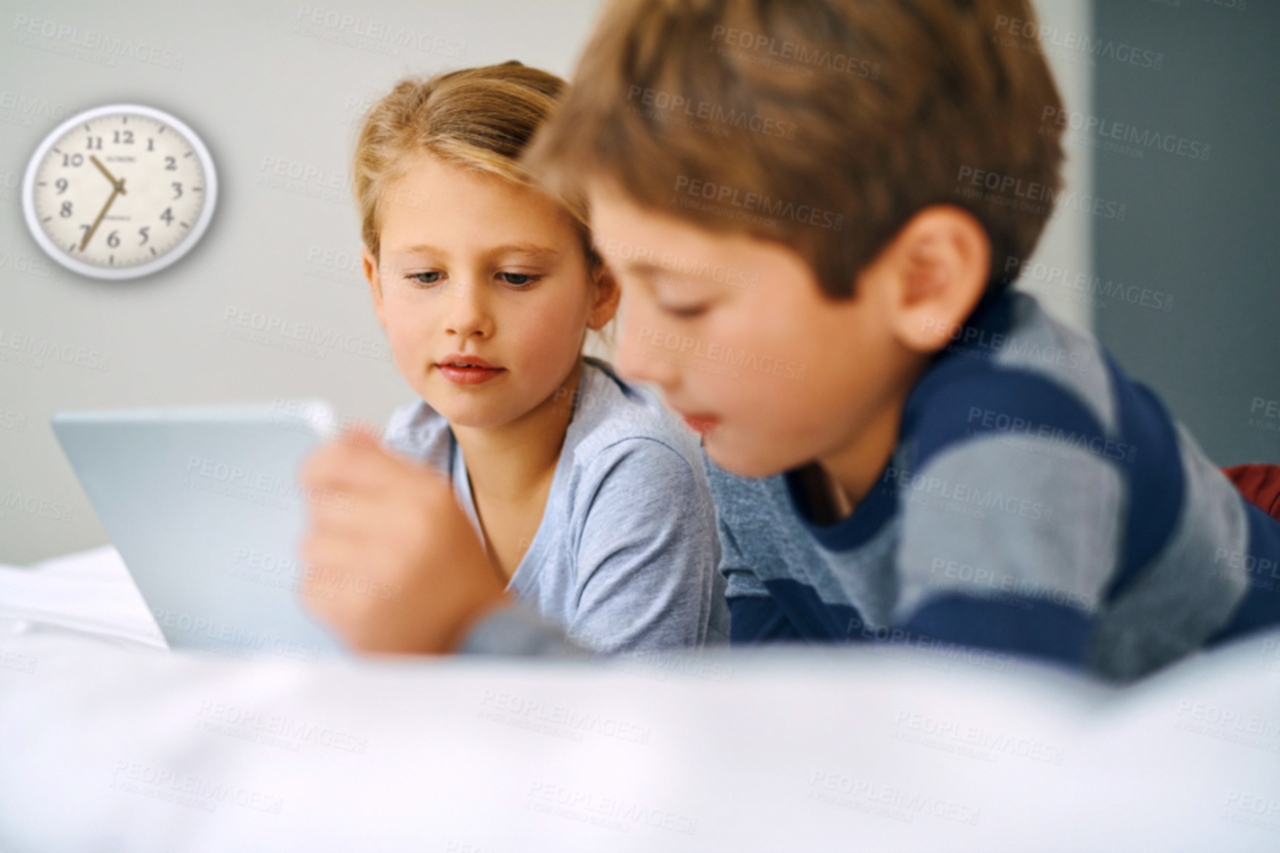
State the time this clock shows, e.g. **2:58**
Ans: **10:34**
